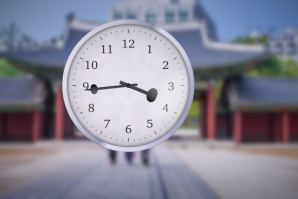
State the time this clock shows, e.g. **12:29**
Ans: **3:44**
